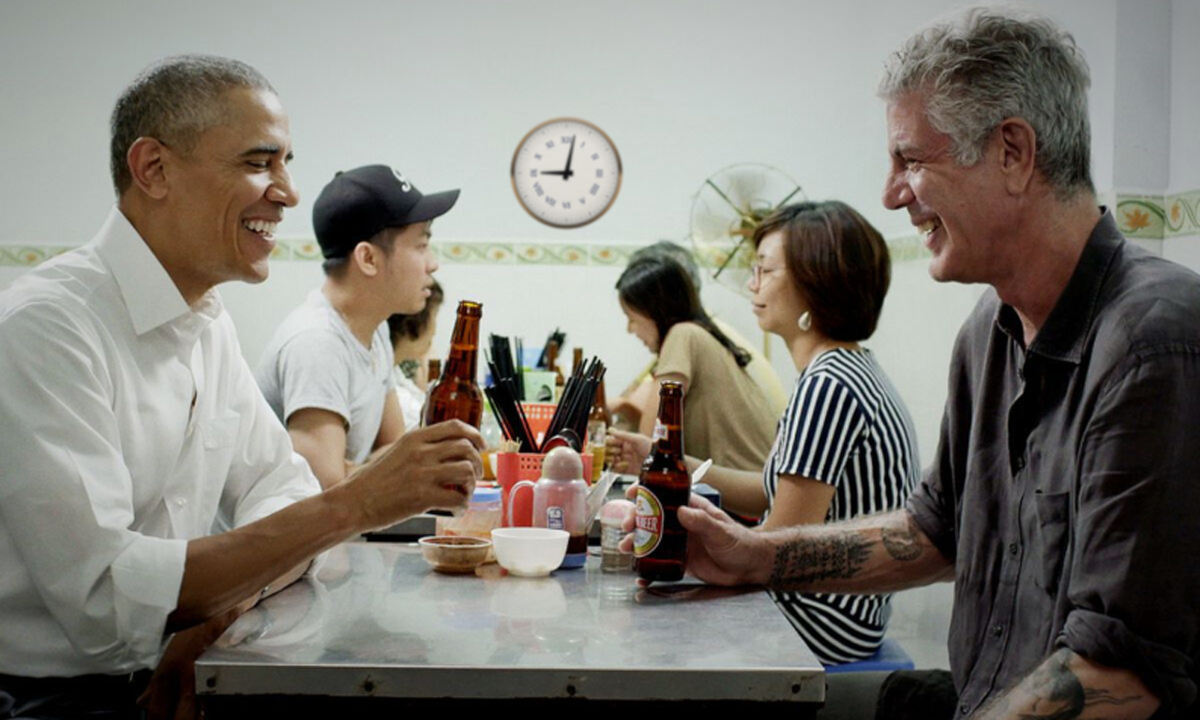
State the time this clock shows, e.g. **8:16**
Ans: **9:02**
